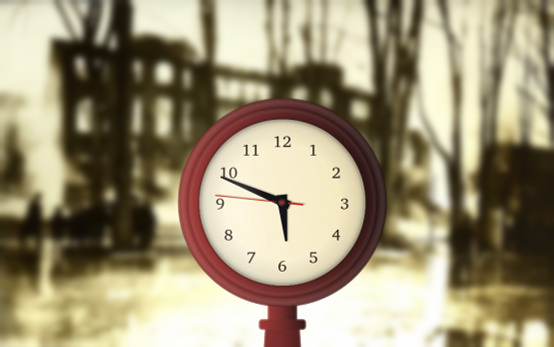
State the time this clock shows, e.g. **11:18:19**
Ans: **5:48:46**
